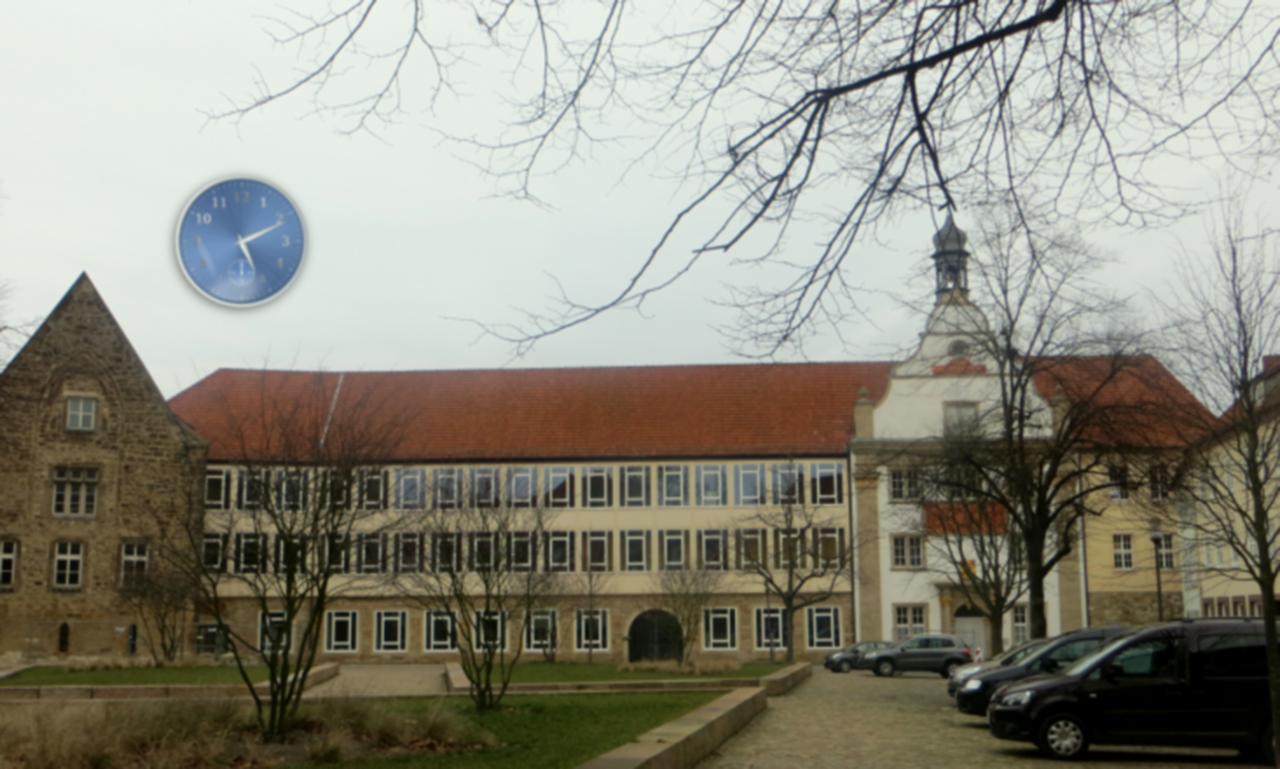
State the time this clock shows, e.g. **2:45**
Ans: **5:11**
